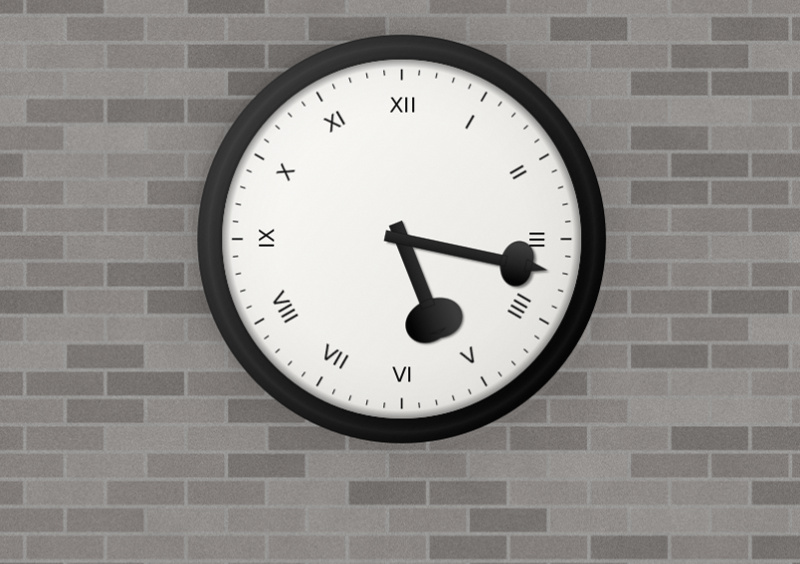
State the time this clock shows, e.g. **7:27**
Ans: **5:17**
